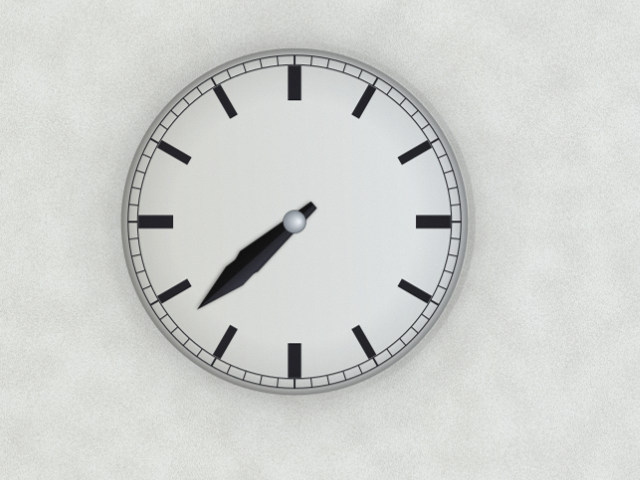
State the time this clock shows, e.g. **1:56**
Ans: **7:38**
